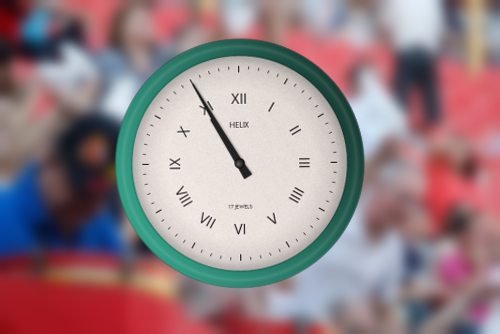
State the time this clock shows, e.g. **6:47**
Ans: **10:55**
